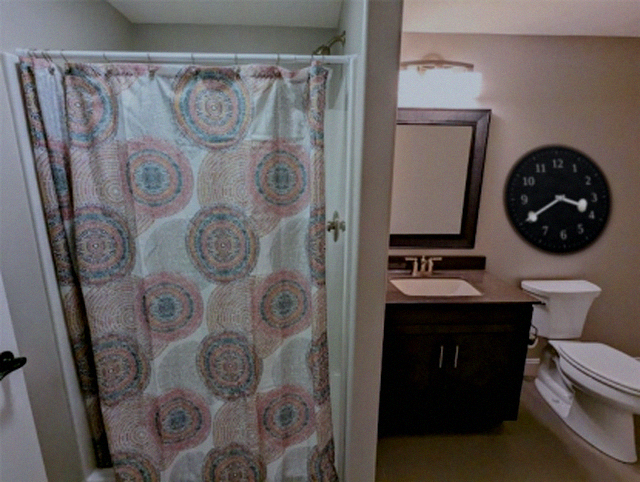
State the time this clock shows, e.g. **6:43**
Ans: **3:40**
